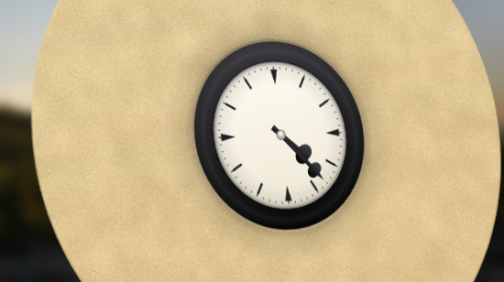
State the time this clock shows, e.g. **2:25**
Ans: **4:23**
